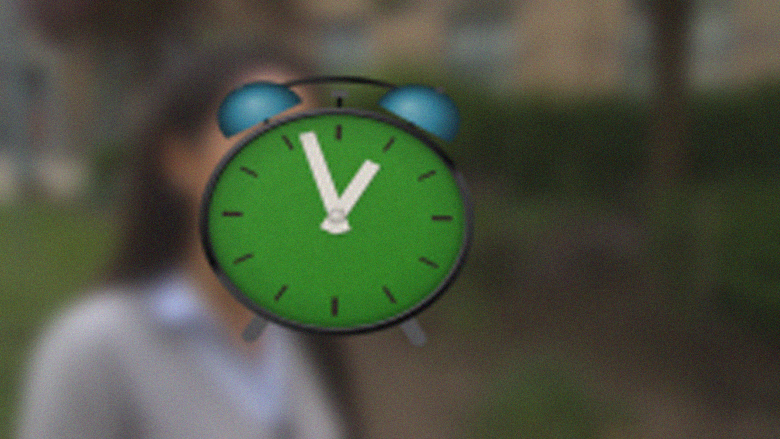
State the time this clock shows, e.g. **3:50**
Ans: **12:57**
